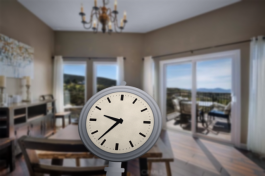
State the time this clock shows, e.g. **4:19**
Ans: **9:37**
